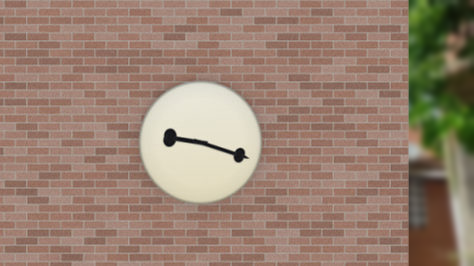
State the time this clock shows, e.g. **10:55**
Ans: **9:18**
